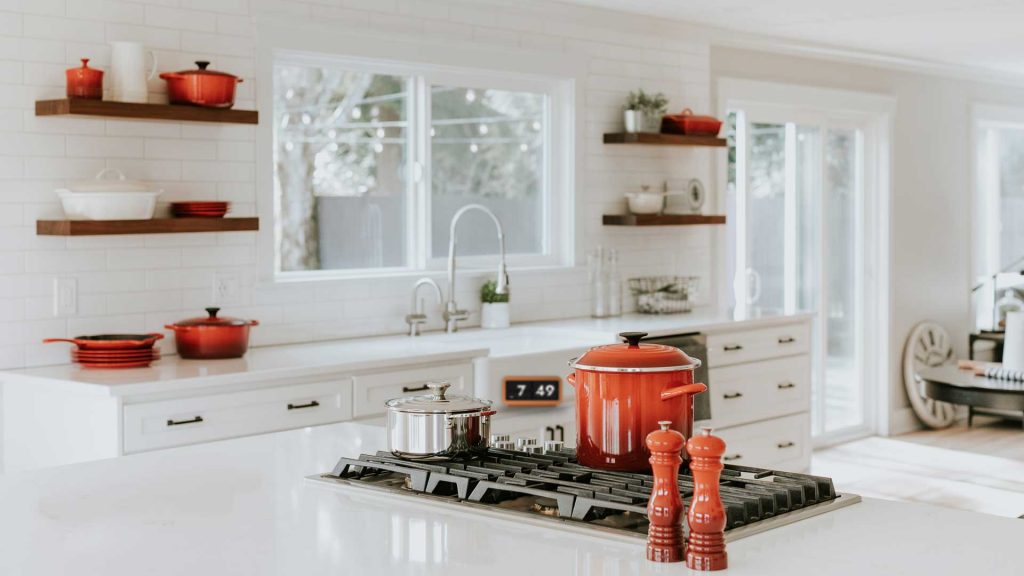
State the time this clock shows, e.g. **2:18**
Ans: **7:49**
